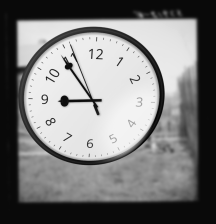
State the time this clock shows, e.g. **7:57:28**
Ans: **8:53:56**
